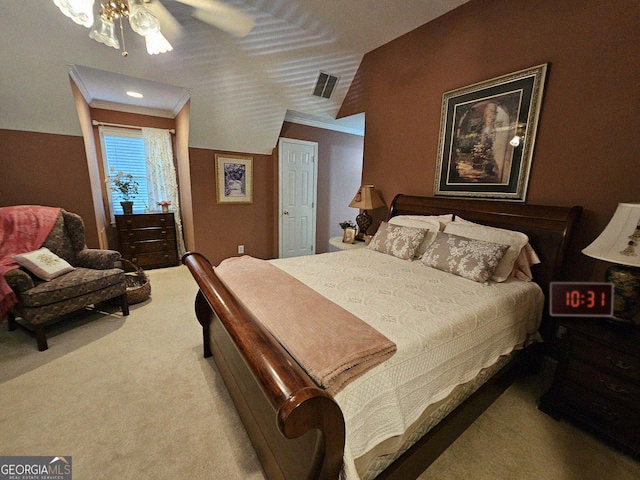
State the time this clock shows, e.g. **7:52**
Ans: **10:31**
